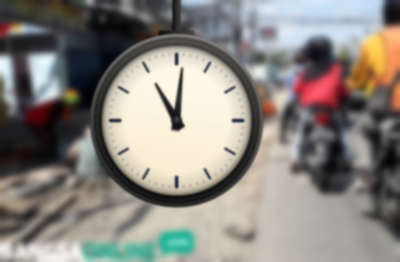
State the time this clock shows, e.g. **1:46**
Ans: **11:01**
